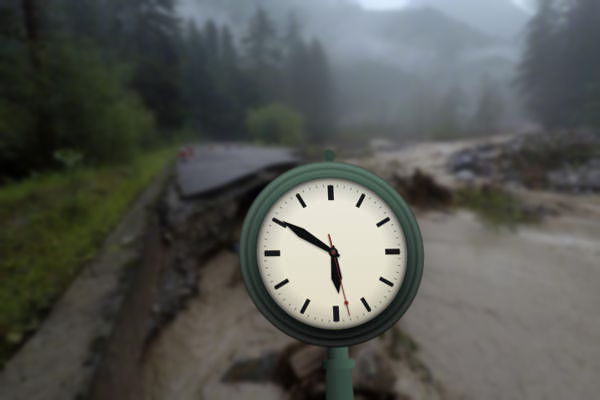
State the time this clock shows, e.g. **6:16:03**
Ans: **5:50:28**
